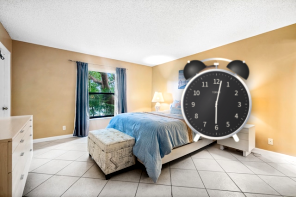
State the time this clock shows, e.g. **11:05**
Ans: **6:02**
